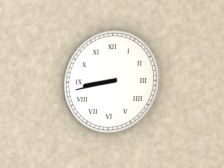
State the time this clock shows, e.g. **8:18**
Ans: **8:43**
